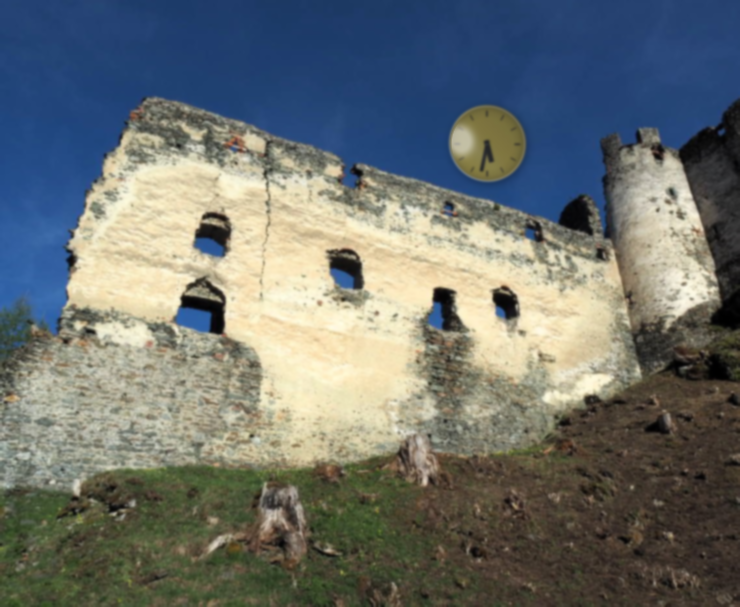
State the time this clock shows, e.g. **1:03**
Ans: **5:32**
